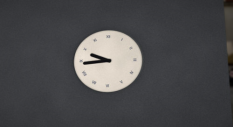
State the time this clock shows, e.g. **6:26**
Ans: **9:44**
